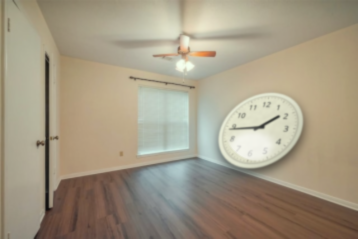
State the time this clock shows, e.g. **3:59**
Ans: **1:44**
